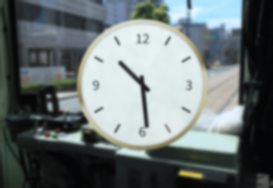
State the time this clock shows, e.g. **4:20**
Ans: **10:29**
